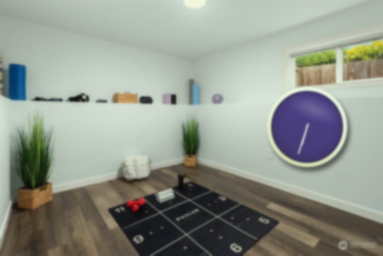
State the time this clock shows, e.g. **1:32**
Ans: **6:33**
